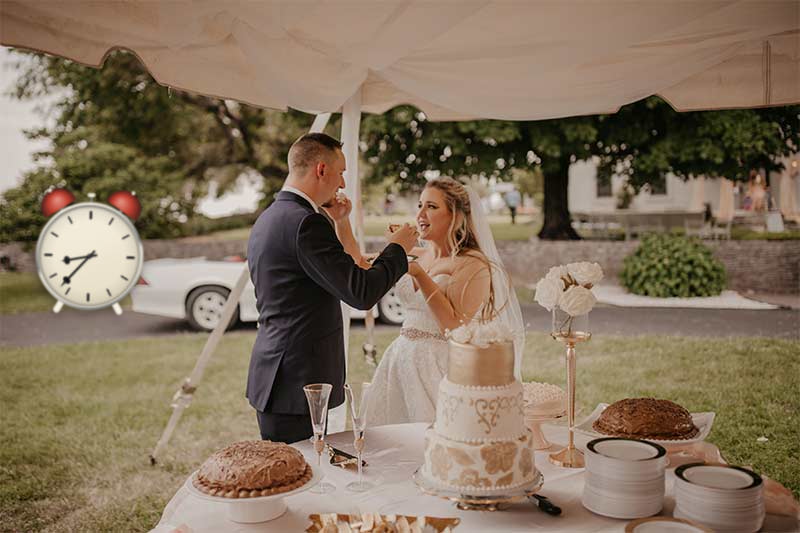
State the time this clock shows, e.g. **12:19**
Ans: **8:37**
